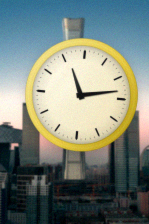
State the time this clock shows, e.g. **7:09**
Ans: **11:13**
